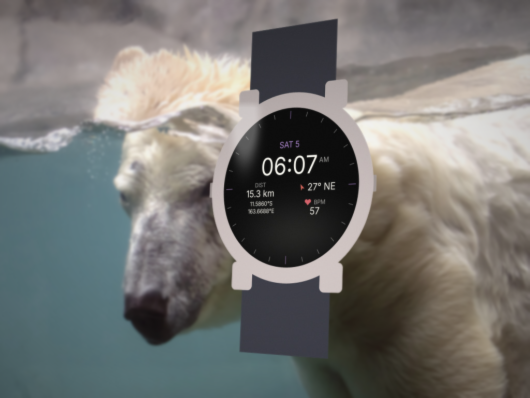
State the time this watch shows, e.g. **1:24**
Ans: **6:07**
